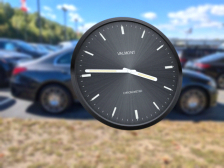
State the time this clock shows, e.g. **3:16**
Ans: **3:46**
